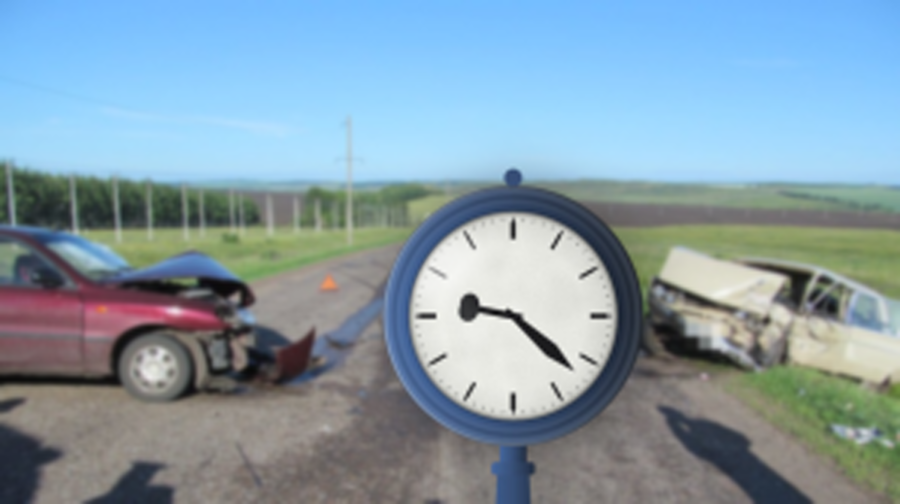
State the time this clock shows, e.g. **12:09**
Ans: **9:22**
